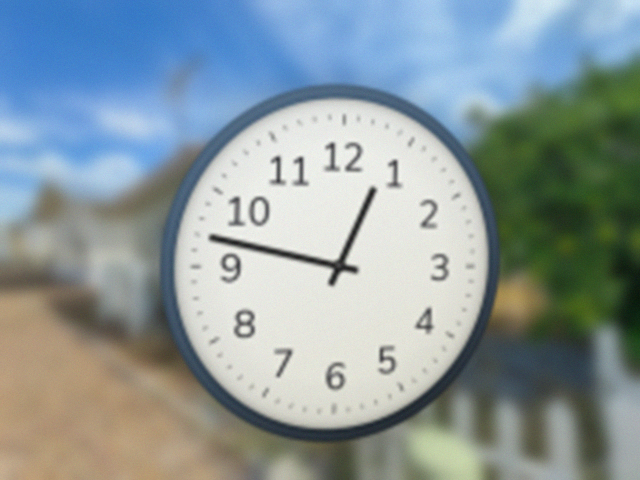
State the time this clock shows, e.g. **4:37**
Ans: **12:47**
